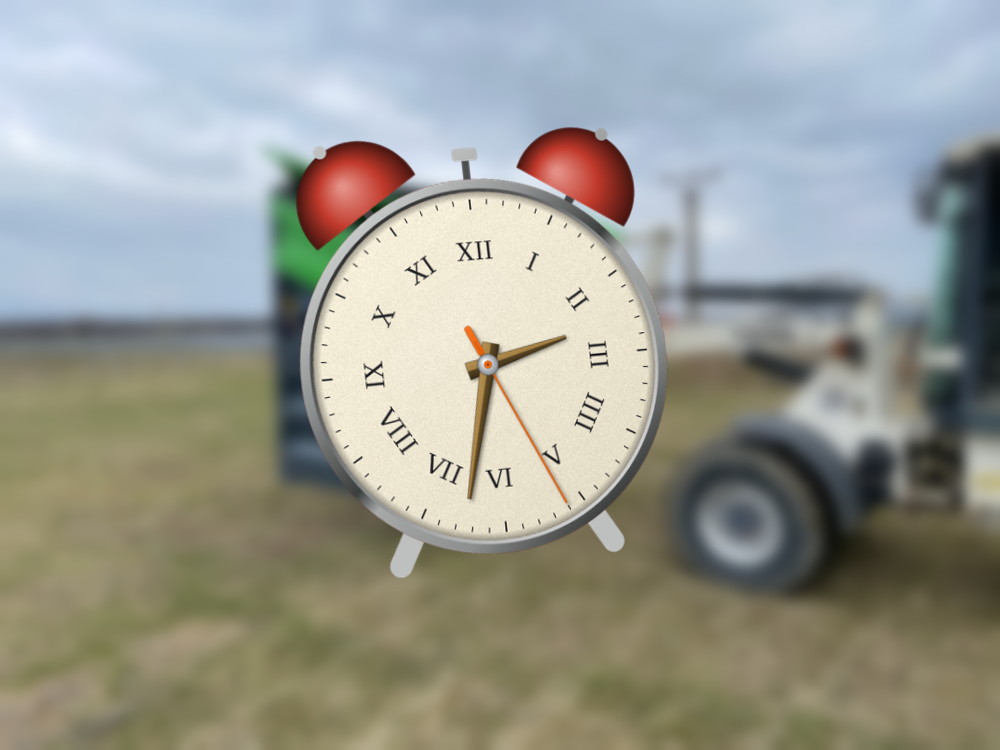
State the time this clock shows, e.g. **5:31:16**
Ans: **2:32:26**
